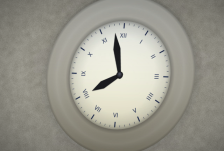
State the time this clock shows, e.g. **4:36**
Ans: **7:58**
